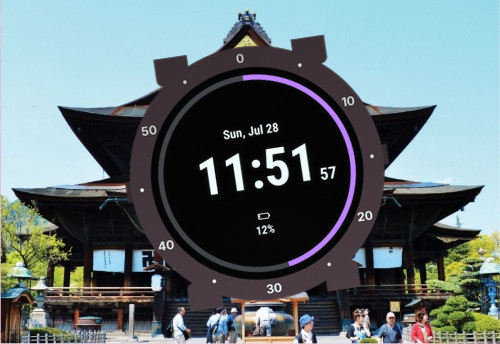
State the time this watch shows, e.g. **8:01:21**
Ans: **11:51:57**
